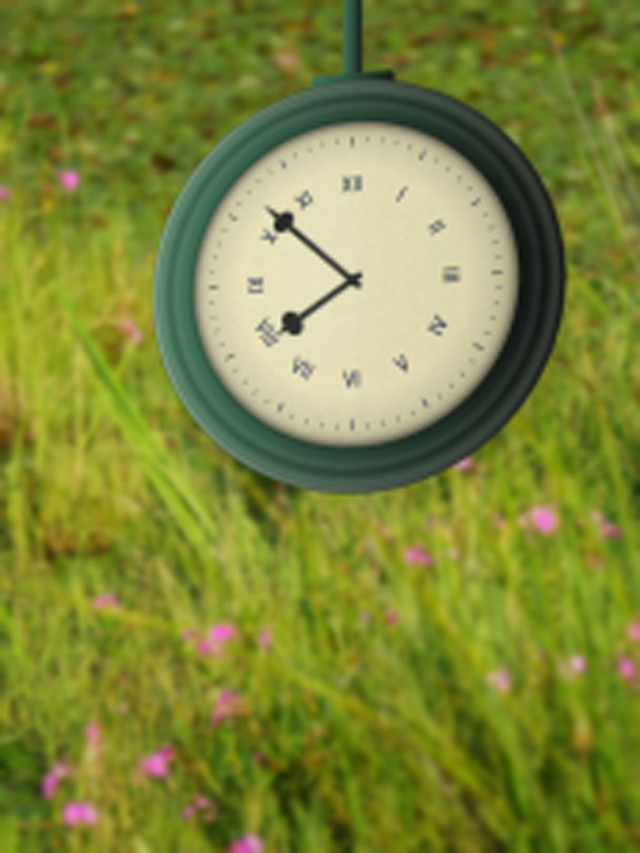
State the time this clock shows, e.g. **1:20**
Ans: **7:52**
